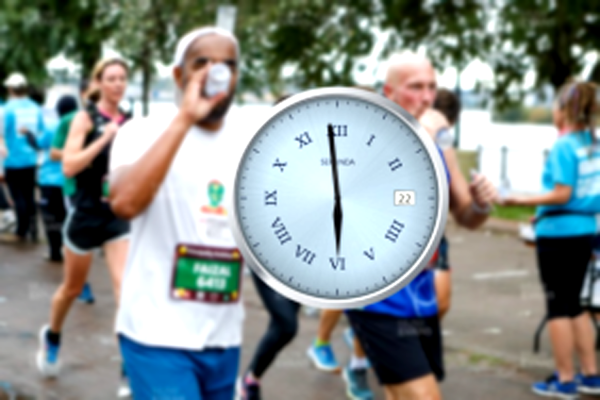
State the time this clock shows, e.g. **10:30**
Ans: **5:59**
